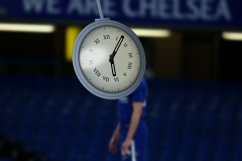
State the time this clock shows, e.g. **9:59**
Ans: **6:07**
